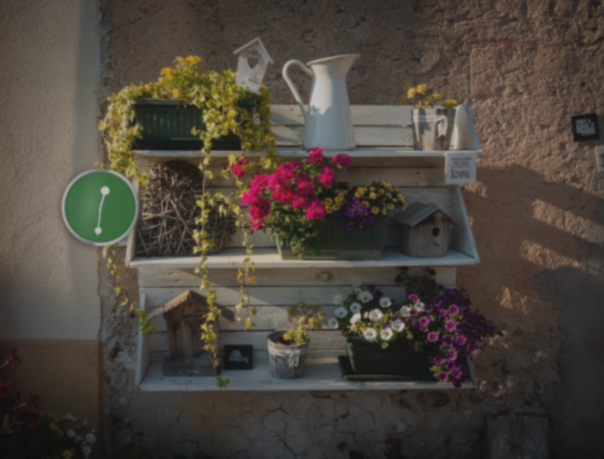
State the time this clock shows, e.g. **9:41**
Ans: **12:31**
